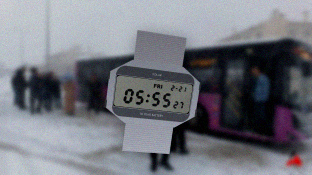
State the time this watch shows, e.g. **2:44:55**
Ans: **5:55:27**
